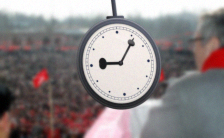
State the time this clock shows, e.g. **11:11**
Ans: **9:06**
